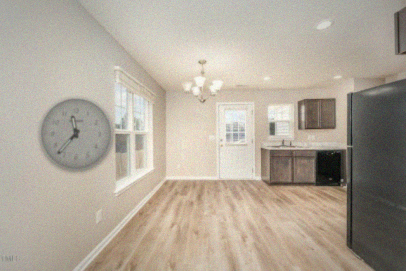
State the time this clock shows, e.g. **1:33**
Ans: **11:37**
